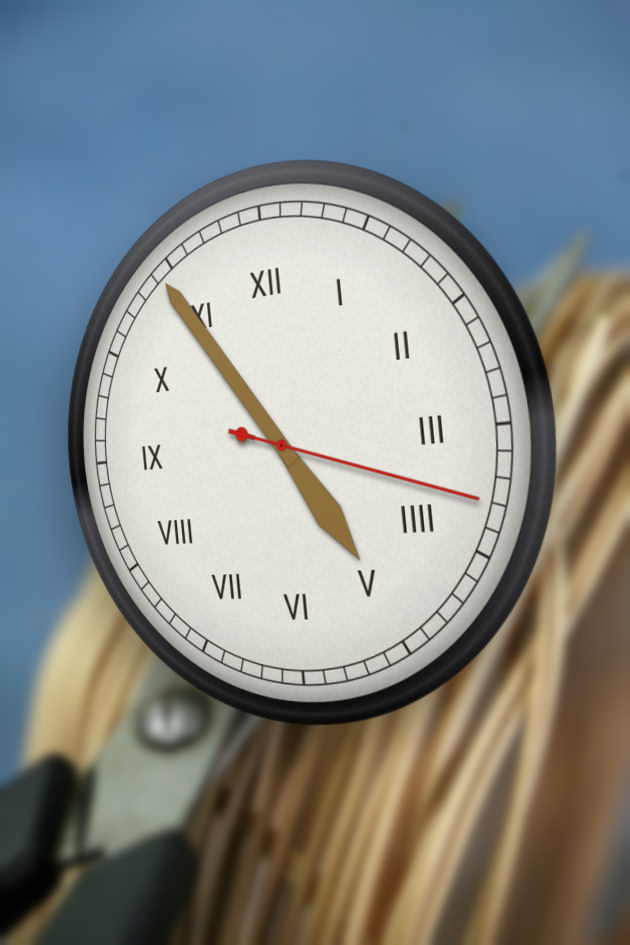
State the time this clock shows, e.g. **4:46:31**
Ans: **4:54:18**
